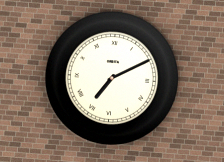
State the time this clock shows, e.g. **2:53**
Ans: **7:10**
